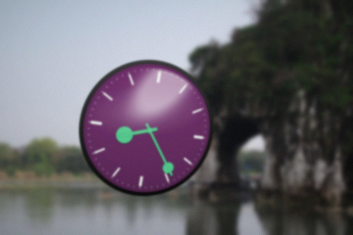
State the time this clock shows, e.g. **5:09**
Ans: **8:24**
